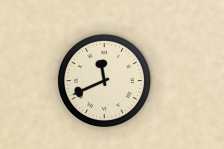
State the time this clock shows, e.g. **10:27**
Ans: **11:41**
